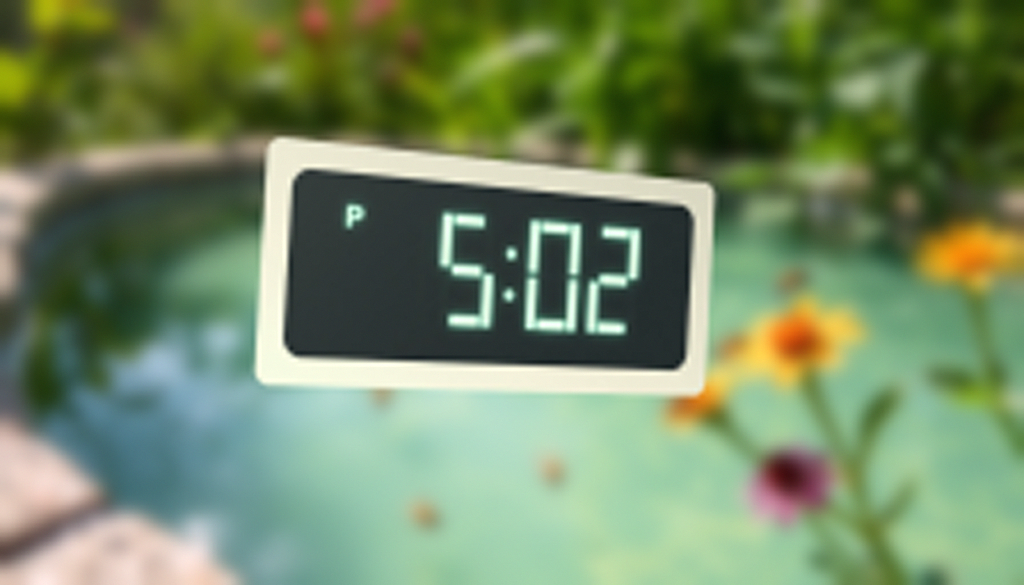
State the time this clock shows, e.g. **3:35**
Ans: **5:02**
